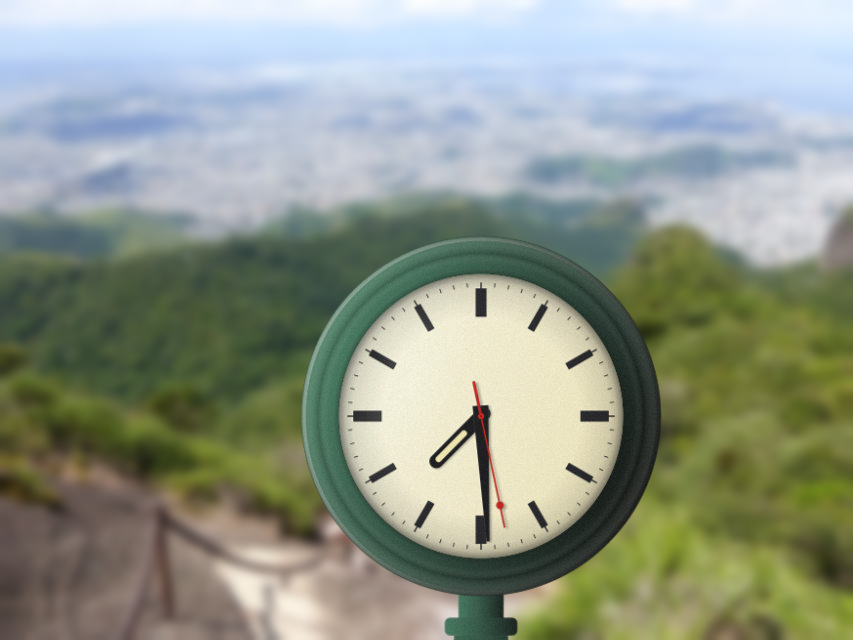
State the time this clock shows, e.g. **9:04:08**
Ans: **7:29:28**
